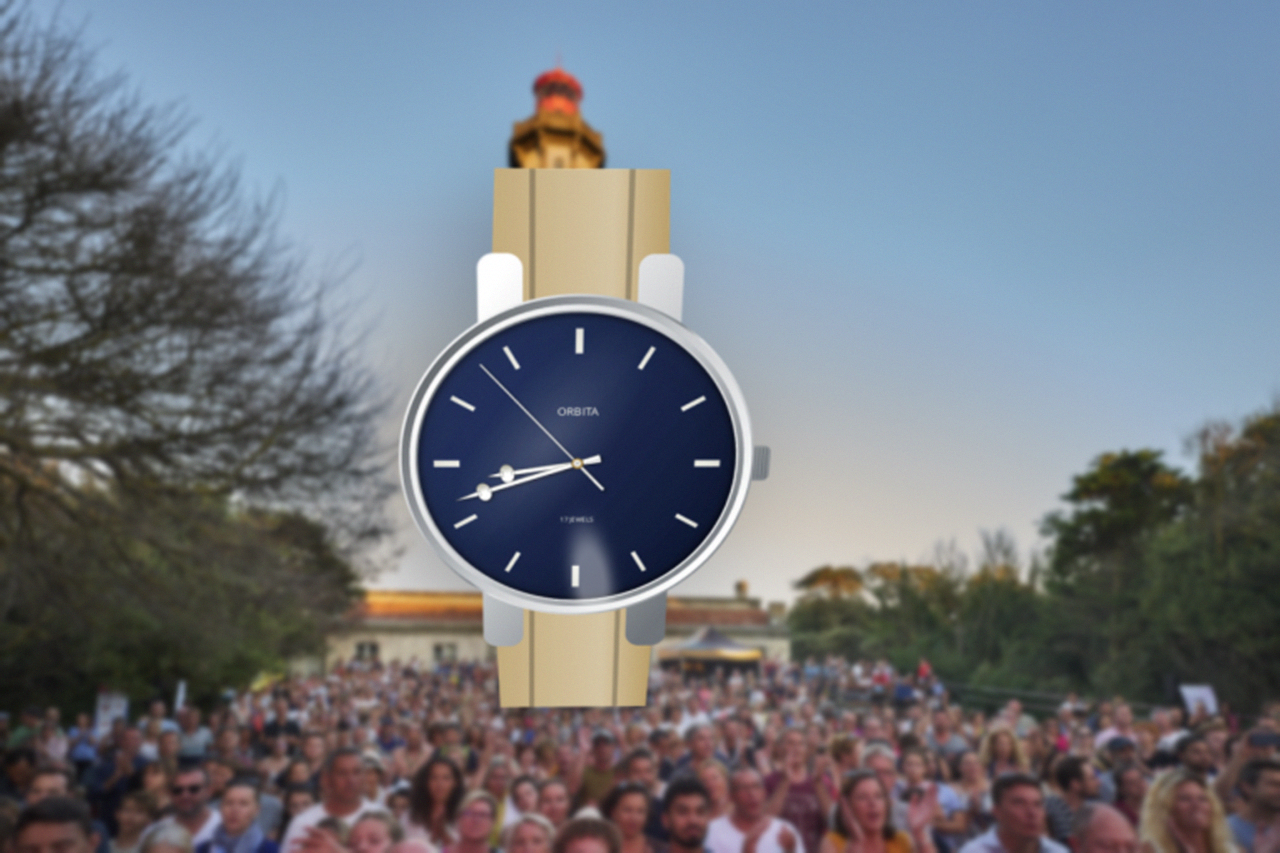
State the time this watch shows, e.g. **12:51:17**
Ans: **8:41:53**
